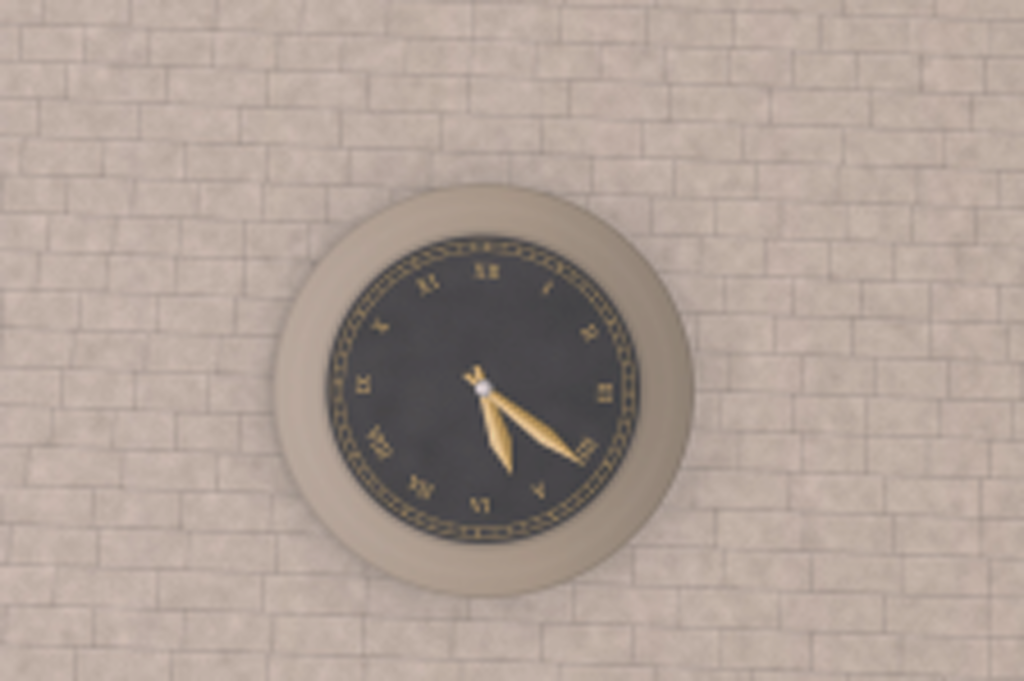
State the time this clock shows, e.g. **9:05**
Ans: **5:21**
